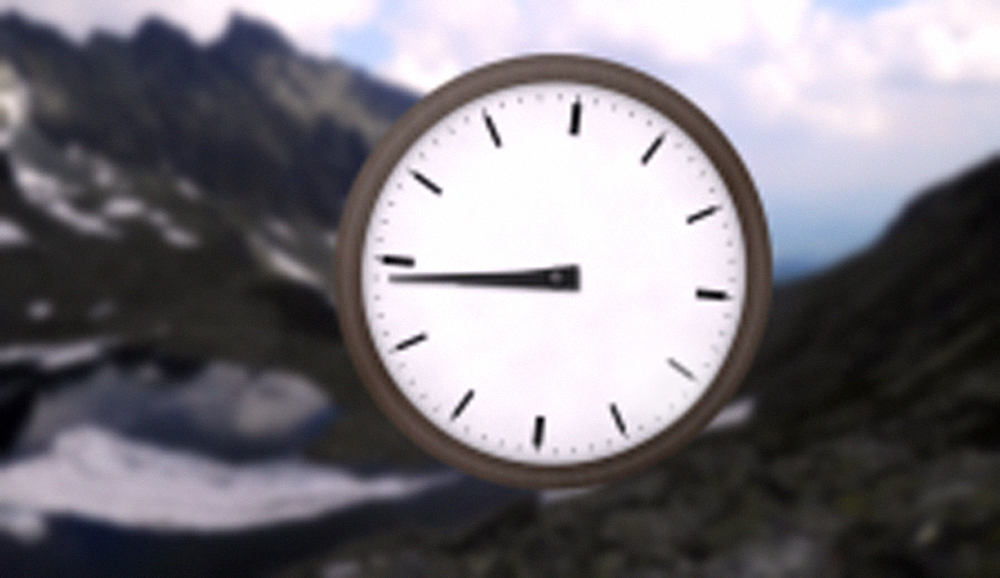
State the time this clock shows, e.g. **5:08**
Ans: **8:44**
